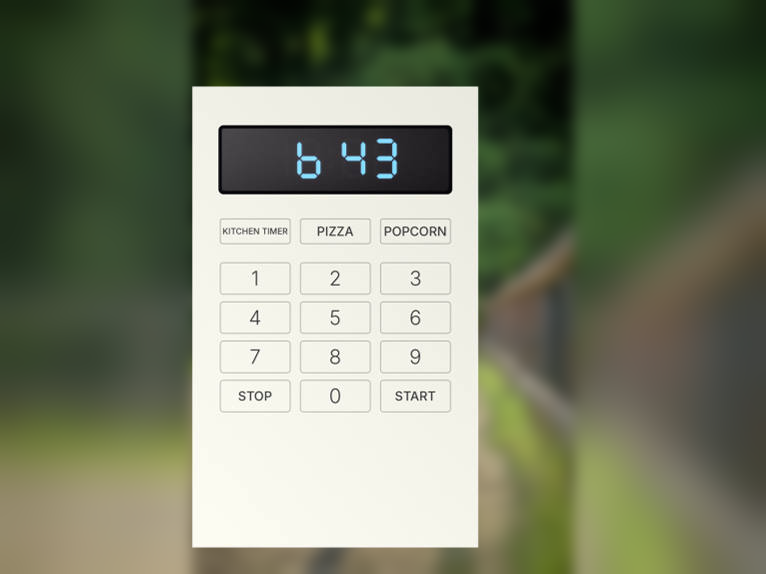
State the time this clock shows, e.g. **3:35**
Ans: **6:43**
